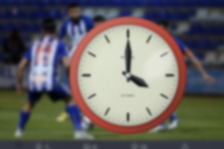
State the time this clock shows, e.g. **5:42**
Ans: **4:00**
